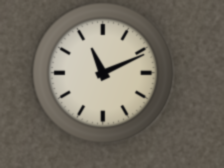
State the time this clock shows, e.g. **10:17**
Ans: **11:11**
